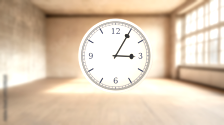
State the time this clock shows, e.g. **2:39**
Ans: **3:05**
